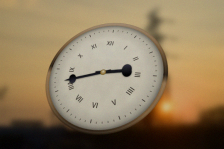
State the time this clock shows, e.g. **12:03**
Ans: **2:42**
